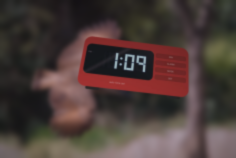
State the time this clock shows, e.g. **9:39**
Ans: **1:09**
